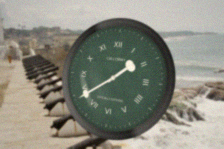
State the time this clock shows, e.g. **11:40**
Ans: **1:39**
